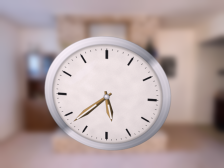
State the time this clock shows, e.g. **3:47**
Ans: **5:38**
